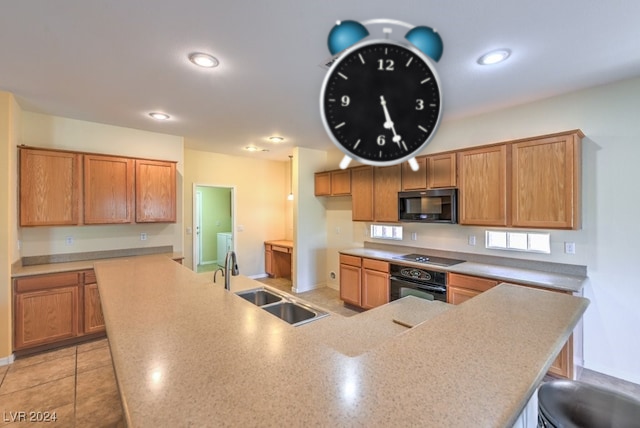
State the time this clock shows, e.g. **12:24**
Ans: **5:26**
